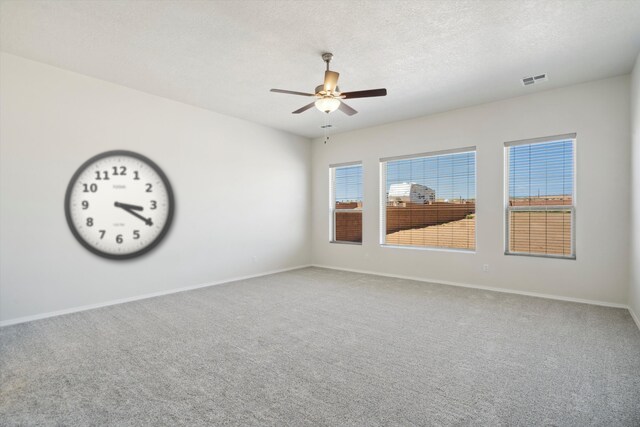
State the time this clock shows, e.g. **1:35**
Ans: **3:20**
